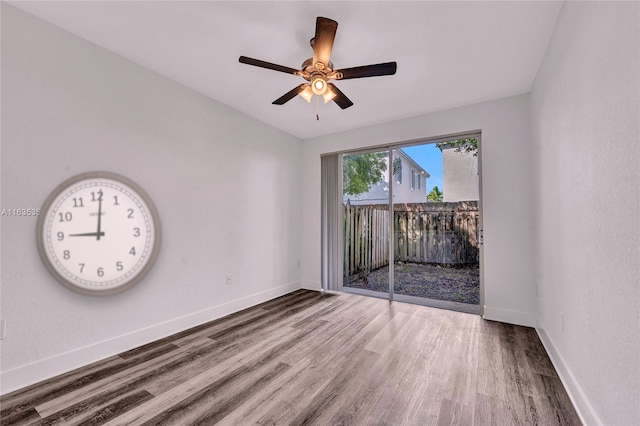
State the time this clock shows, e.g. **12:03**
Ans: **9:01**
